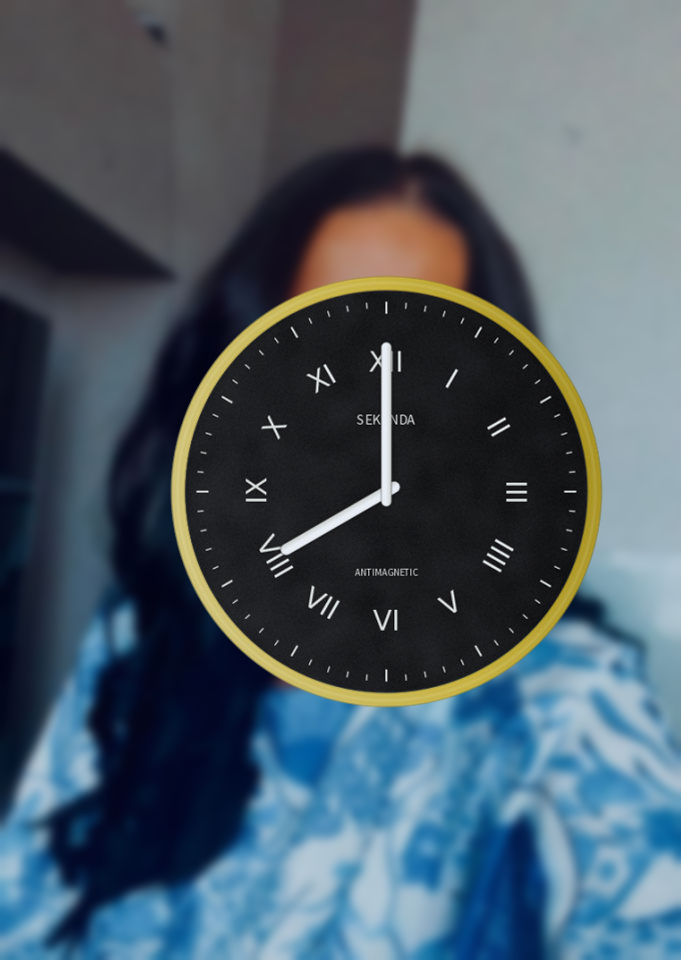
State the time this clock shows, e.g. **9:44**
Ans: **8:00**
